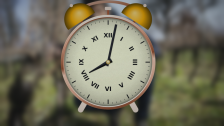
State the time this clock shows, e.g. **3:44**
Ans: **8:02**
